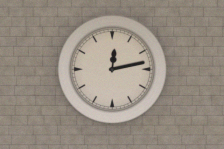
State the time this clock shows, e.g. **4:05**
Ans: **12:13**
